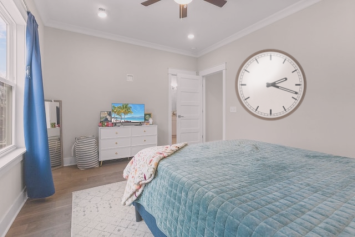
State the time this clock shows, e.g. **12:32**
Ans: **2:18**
